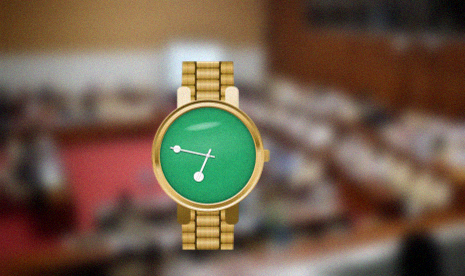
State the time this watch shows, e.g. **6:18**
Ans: **6:47**
